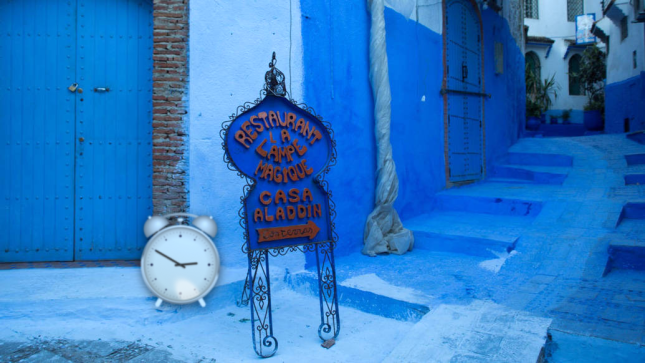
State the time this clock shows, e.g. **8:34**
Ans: **2:50**
